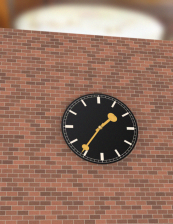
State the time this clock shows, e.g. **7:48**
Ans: **1:36**
